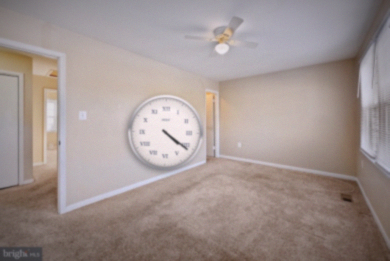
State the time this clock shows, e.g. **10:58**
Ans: **4:21**
